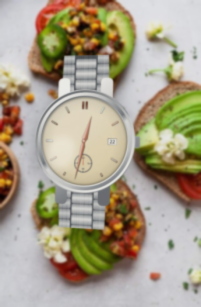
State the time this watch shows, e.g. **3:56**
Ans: **12:32**
